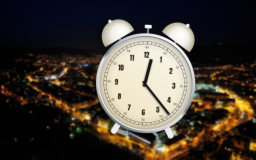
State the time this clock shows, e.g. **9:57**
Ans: **12:23**
